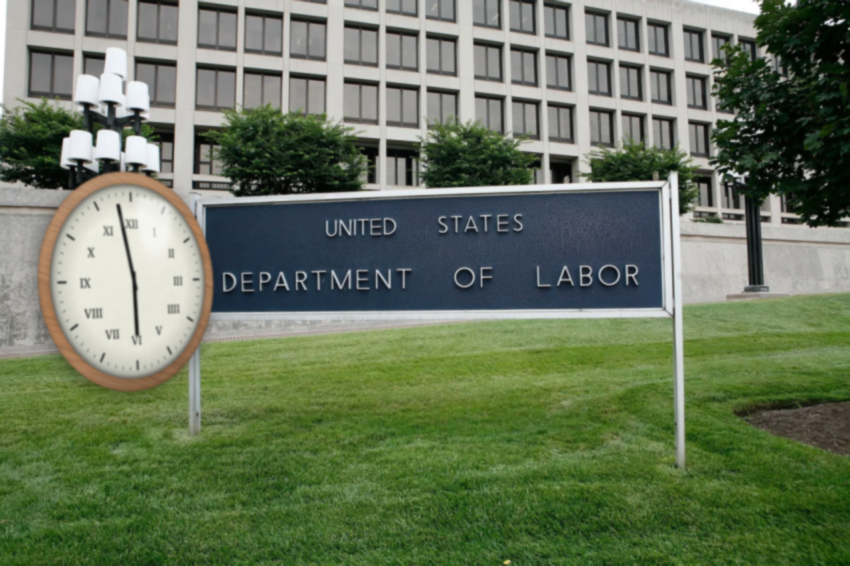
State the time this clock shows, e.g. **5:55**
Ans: **5:58**
